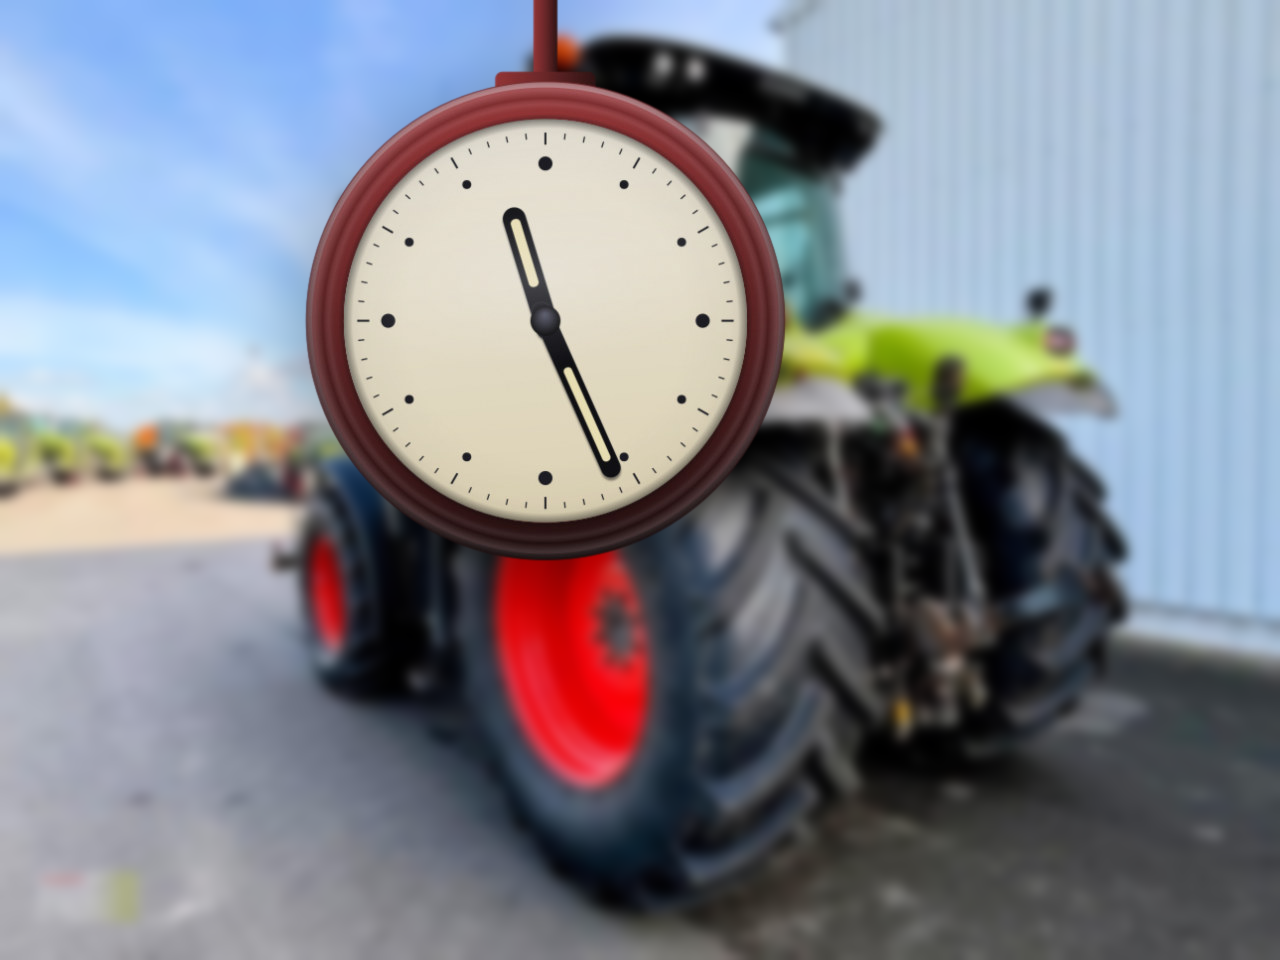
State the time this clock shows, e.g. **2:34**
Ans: **11:26**
